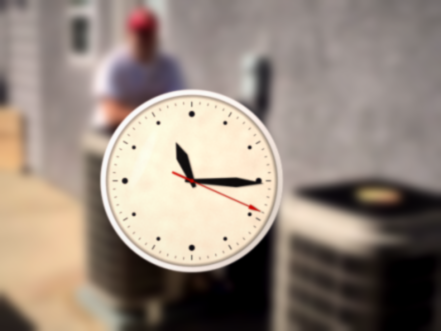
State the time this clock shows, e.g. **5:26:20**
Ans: **11:15:19**
